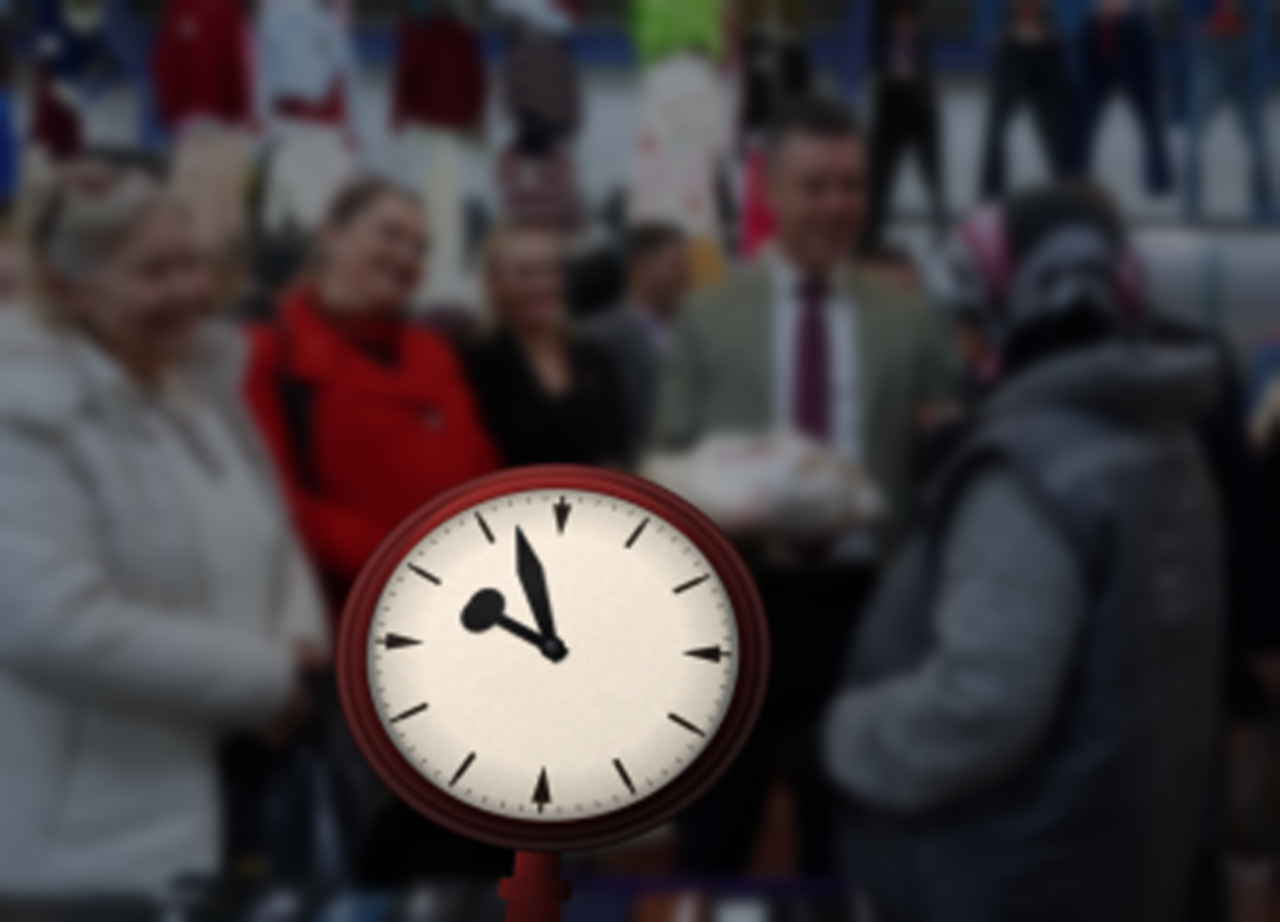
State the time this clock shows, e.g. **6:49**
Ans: **9:57**
